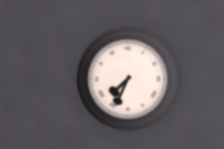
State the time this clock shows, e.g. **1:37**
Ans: **7:34**
